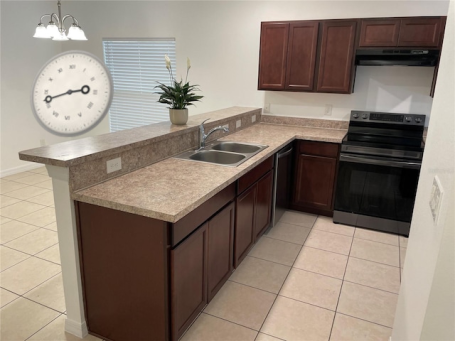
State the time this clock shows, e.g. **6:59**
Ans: **2:42**
